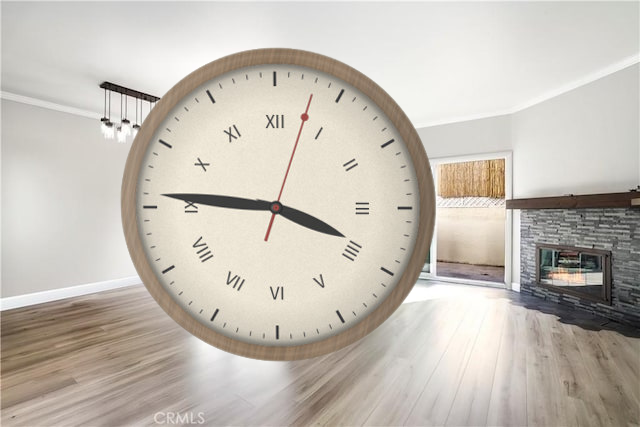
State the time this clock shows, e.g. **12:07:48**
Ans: **3:46:03**
